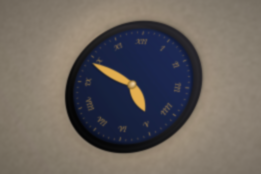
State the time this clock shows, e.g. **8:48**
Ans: **4:49**
